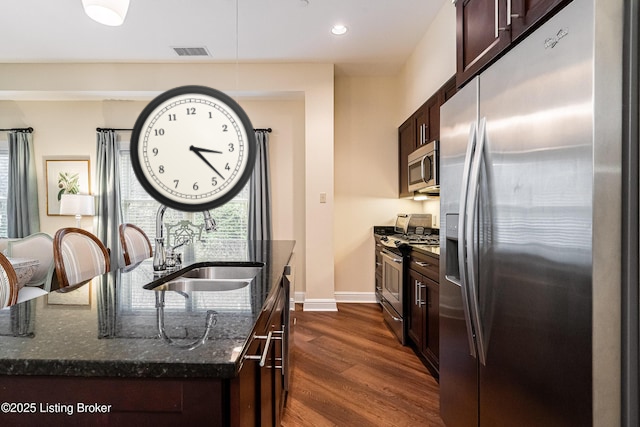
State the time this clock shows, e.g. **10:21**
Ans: **3:23**
